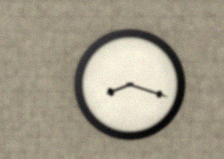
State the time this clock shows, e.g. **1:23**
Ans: **8:18**
